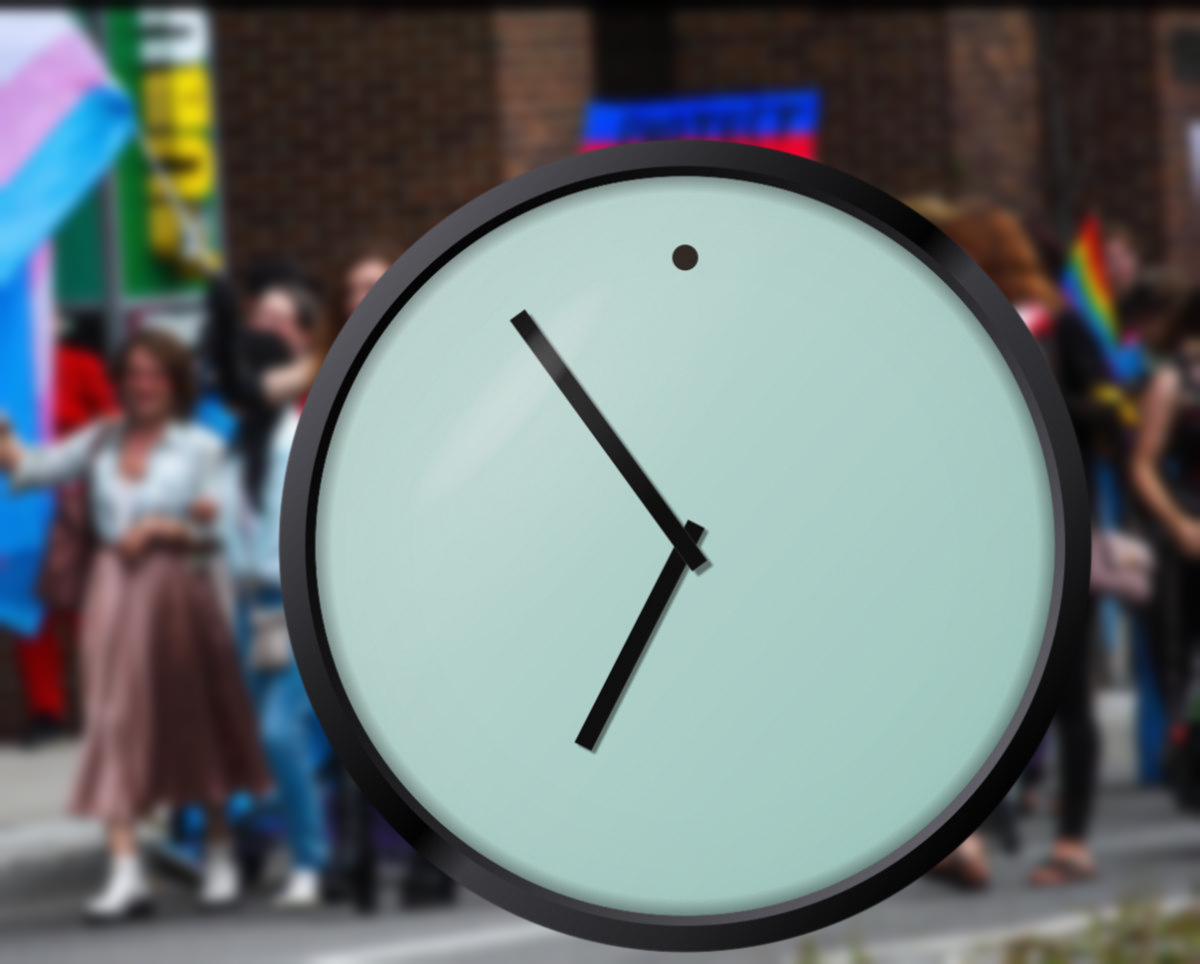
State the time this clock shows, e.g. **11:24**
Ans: **6:54**
